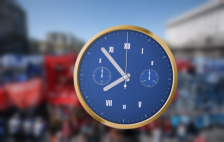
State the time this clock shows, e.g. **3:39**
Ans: **7:53**
